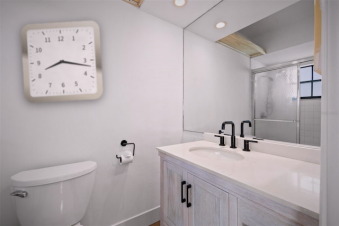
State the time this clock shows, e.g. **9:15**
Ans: **8:17**
